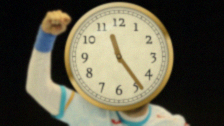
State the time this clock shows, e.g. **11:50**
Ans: **11:24**
